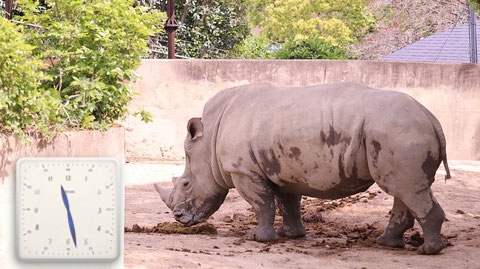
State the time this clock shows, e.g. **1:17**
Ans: **11:28**
